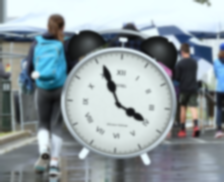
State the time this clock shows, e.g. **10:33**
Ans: **3:56**
